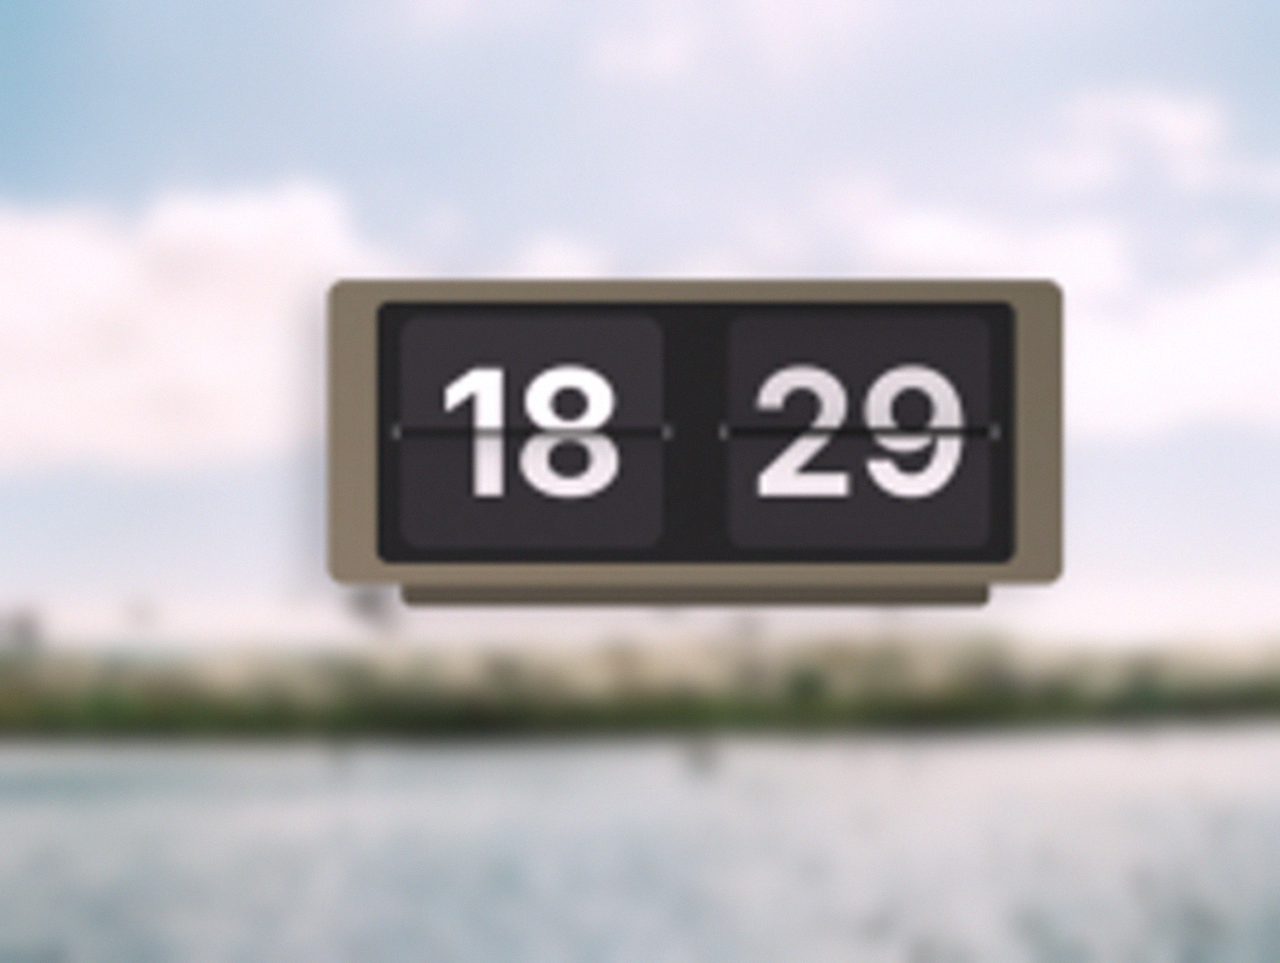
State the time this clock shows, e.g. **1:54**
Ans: **18:29**
